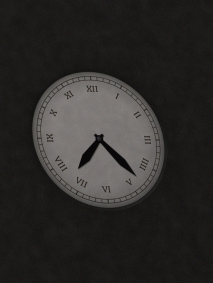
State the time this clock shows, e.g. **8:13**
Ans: **7:23**
